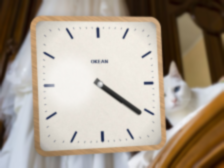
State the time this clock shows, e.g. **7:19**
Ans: **4:21**
